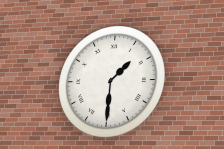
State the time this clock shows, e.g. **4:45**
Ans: **1:30**
